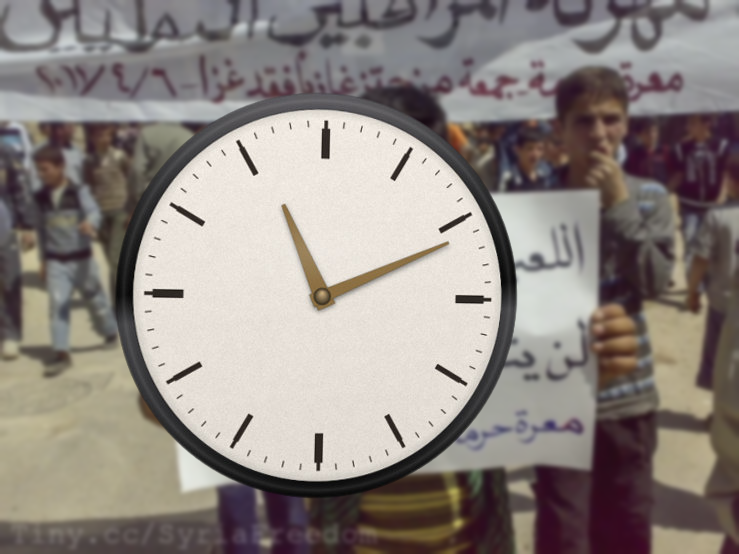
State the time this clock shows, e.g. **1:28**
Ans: **11:11**
